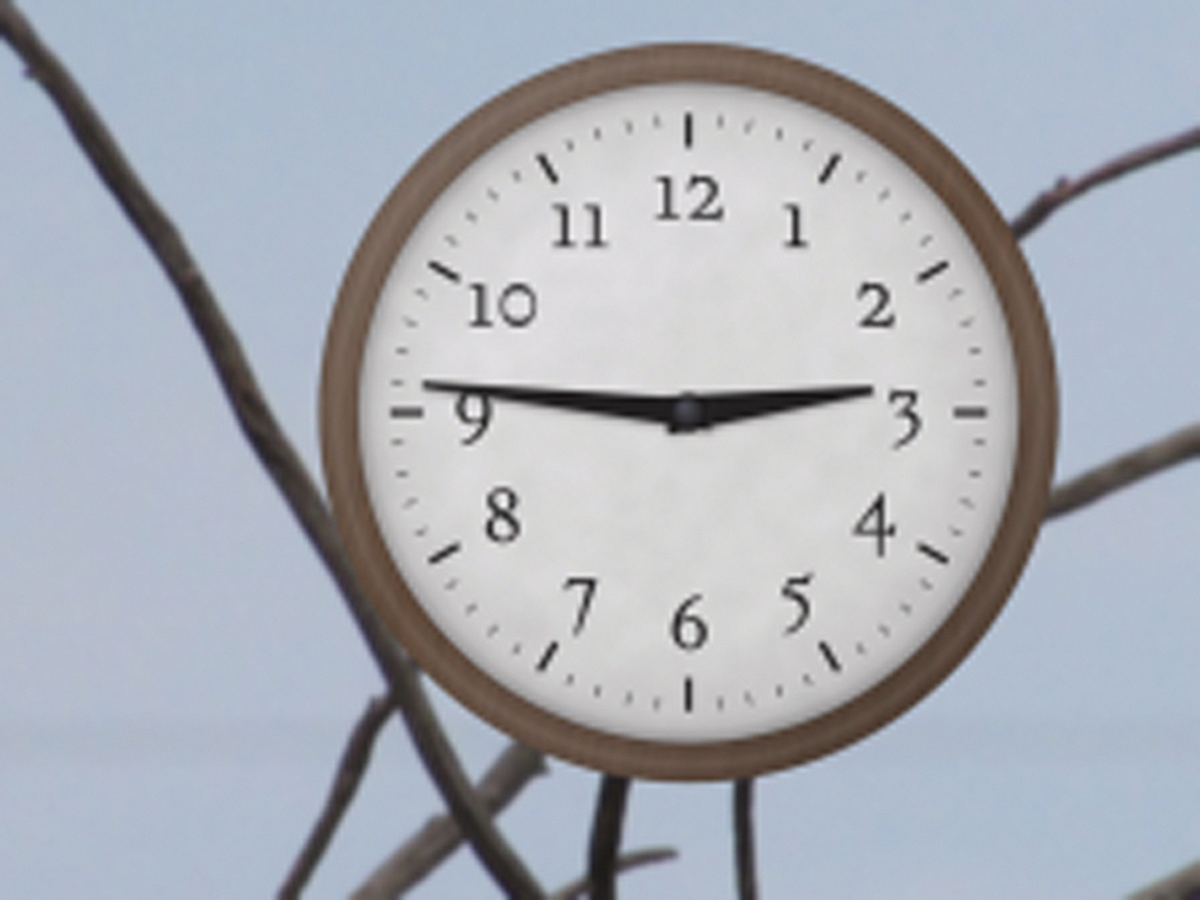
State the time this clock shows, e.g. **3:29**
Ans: **2:46**
